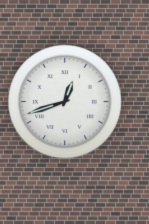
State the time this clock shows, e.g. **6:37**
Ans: **12:42**
